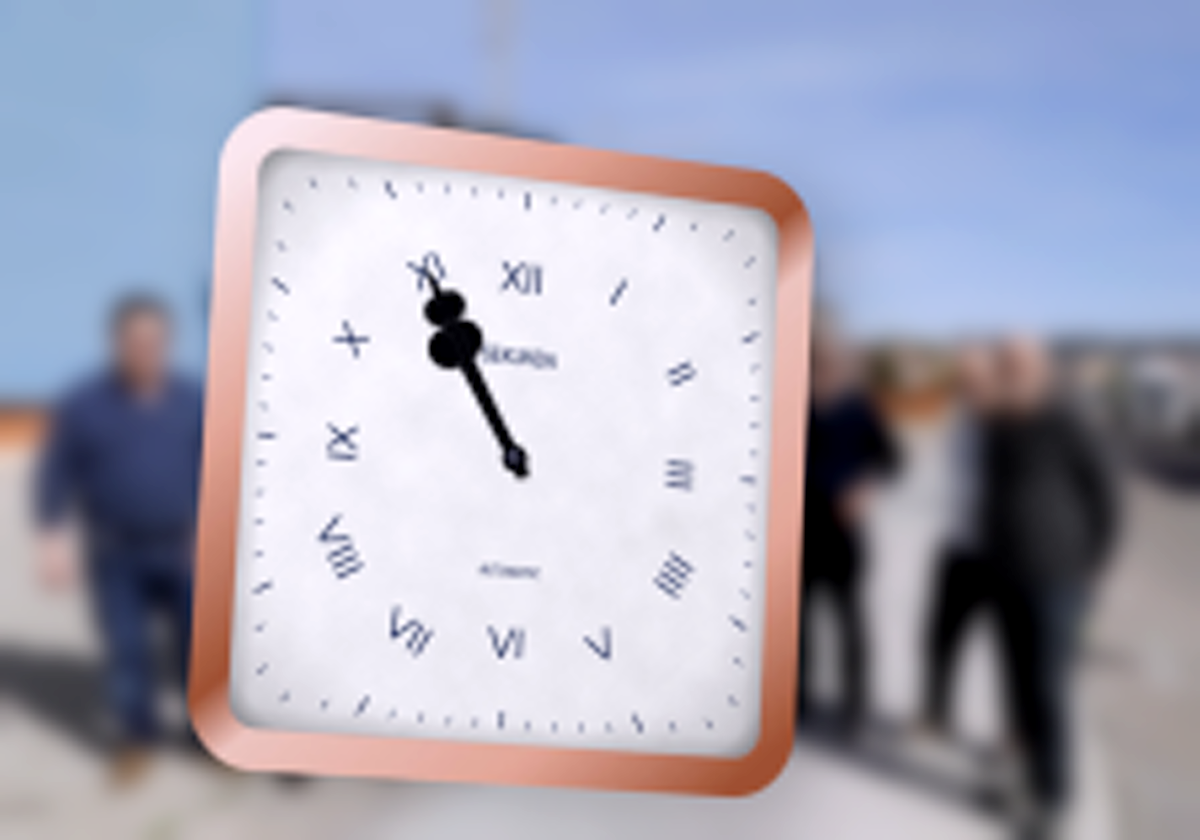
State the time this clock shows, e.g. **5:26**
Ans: **10:55**
